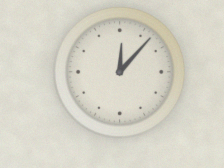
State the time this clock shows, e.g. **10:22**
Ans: **12:07**
